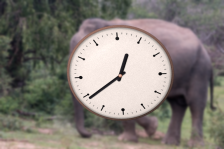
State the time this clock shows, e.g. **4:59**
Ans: **12:39**
